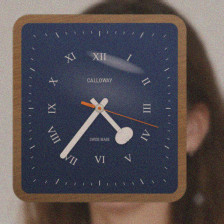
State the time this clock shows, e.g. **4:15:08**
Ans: **4:36:18**
